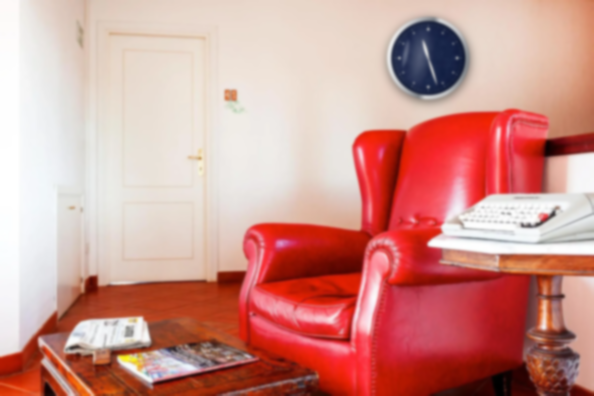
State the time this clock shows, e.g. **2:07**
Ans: **11:27**
